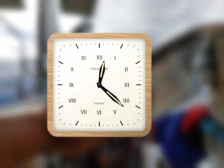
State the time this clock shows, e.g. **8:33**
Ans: **12:22**
